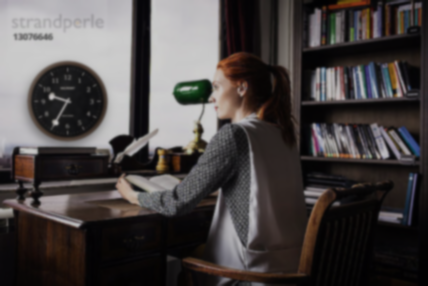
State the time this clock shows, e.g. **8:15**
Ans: **9:35**
